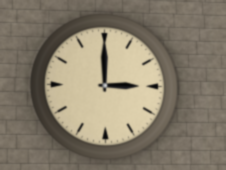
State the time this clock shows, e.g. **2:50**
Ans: **3:00**
